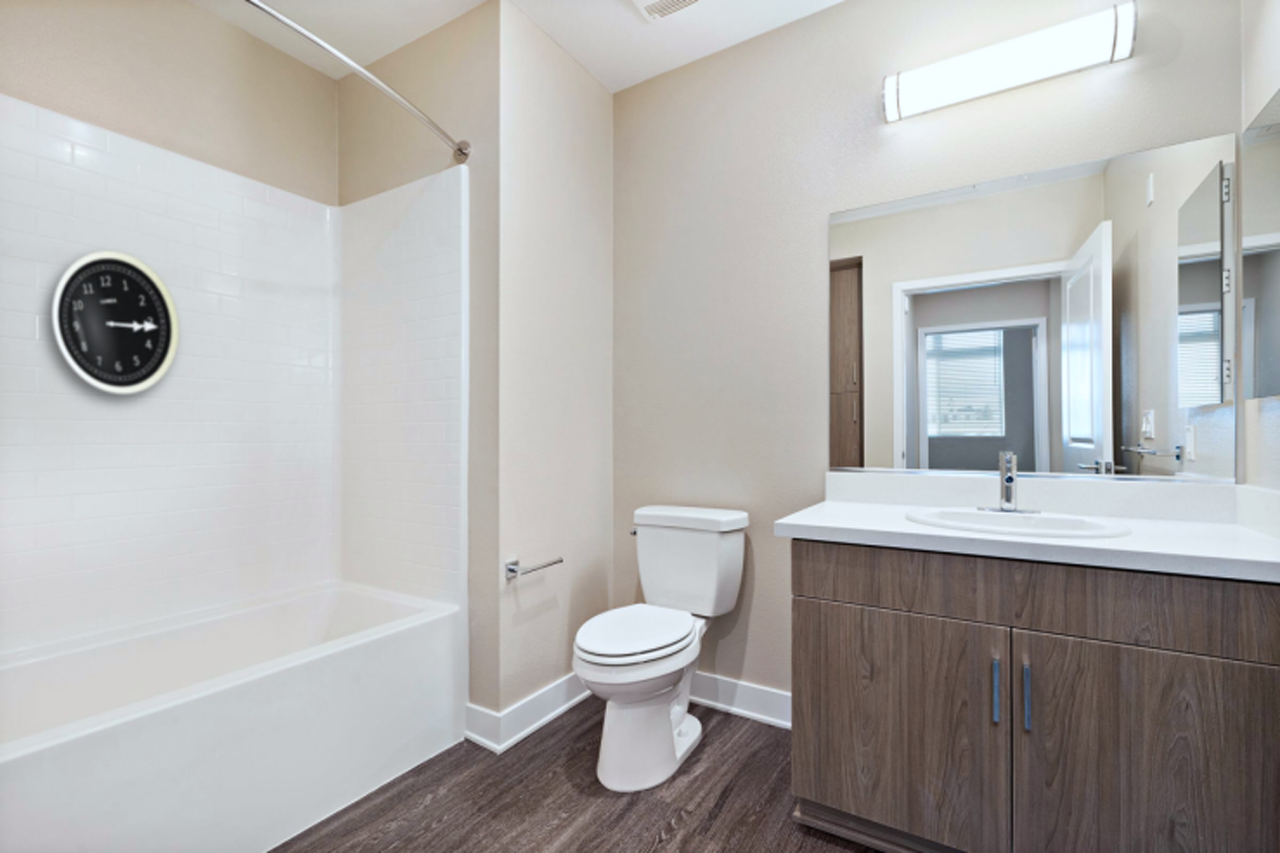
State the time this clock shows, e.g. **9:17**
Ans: **3:16**
